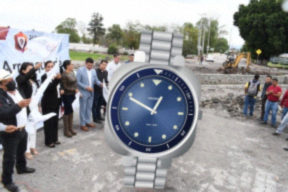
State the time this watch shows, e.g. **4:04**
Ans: **12:49**
